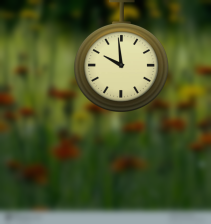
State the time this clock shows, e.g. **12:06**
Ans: **9:59**
